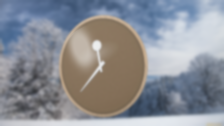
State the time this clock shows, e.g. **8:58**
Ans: **11:37**
